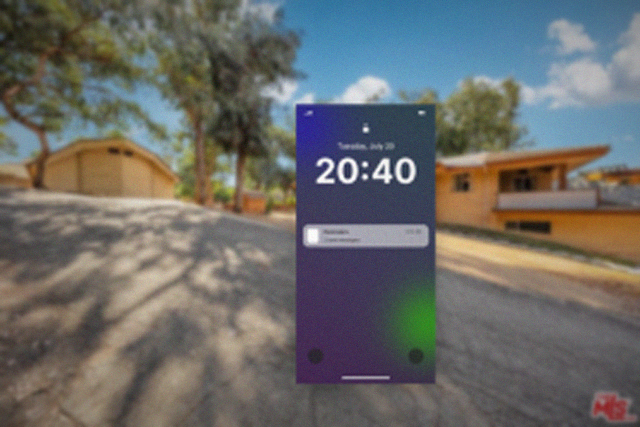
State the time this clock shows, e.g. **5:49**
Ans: **20:40**
